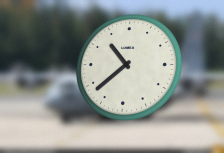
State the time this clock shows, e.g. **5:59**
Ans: **10:38**
